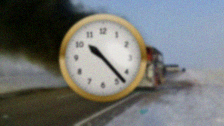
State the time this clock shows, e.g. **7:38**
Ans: **10:23**
